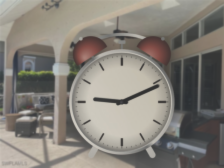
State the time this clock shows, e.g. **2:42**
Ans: **9:11**
